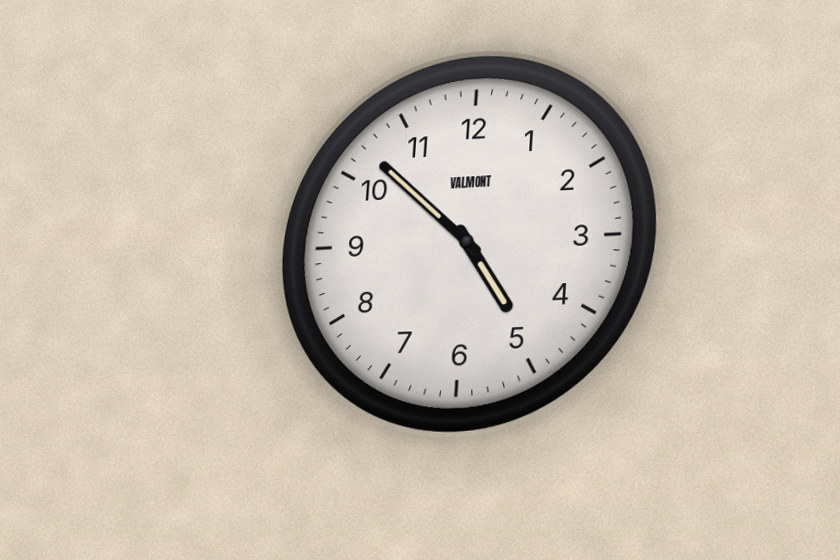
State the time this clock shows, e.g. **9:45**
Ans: **4:52**
